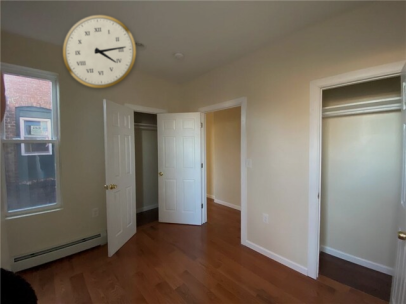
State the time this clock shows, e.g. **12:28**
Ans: **4:14**
